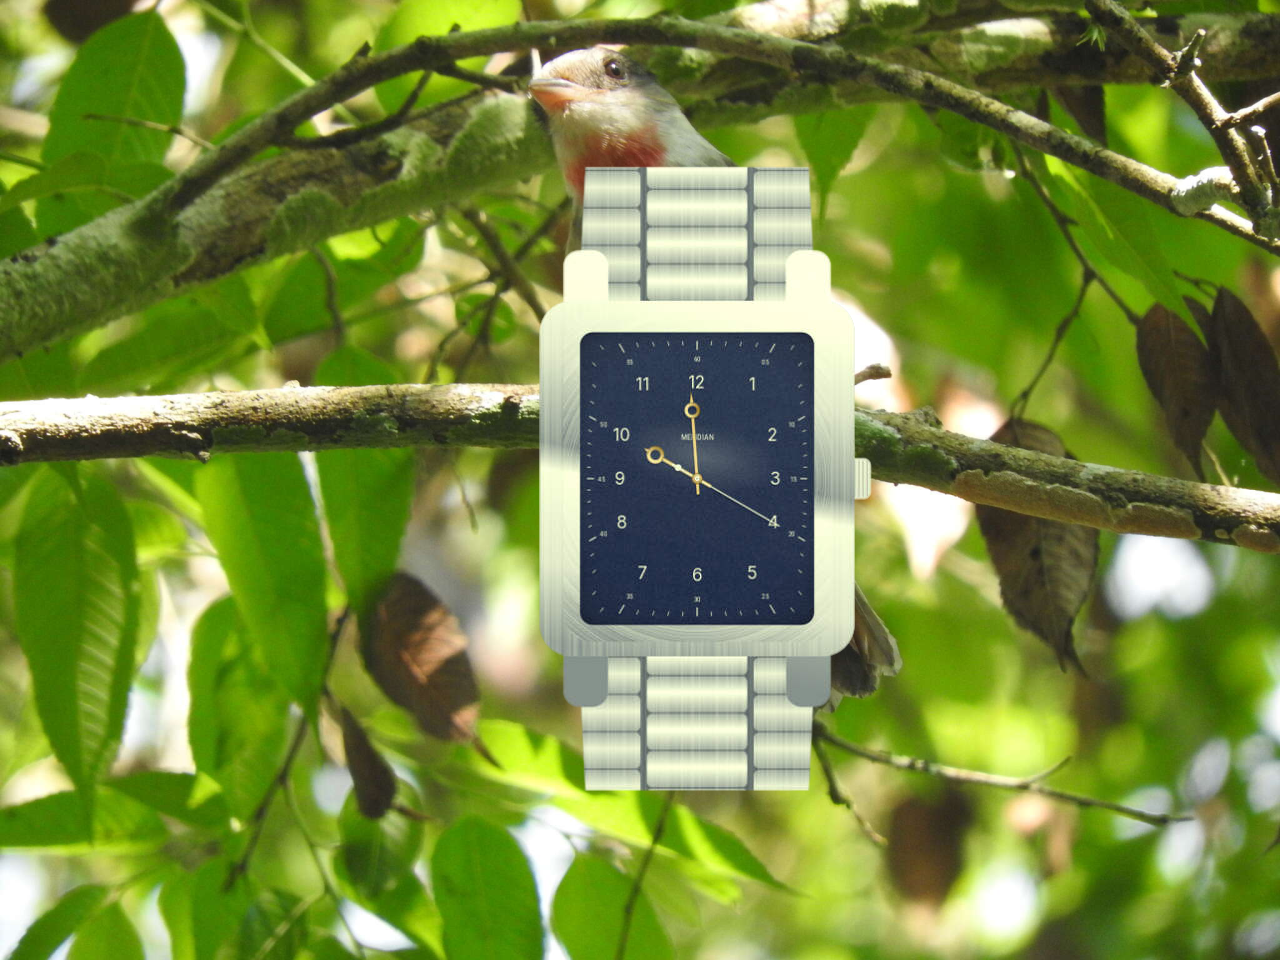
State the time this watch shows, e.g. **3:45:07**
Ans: **9:59:20**
